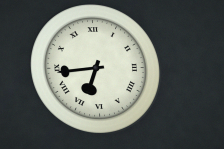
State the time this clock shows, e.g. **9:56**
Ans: **6:44**
